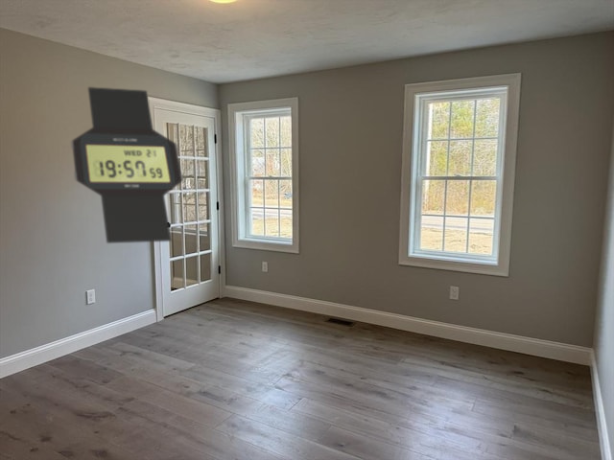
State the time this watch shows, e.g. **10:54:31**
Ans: **19:57:59**
